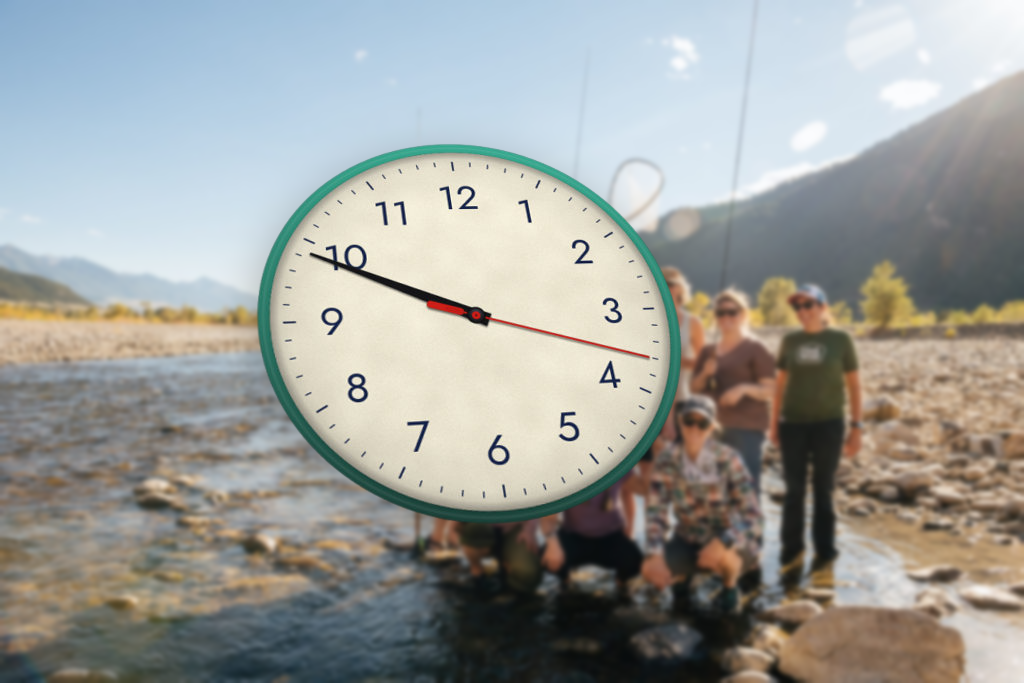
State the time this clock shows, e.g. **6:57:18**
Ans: **9:49:18**
